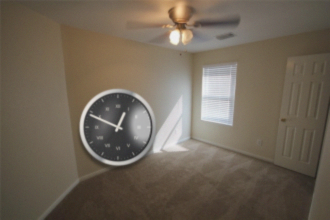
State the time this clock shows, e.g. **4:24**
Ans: **12:49**
